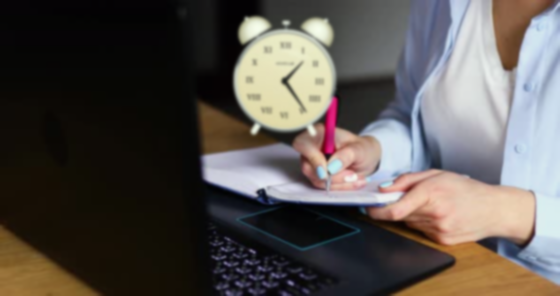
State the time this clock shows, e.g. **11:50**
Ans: **1:24**
